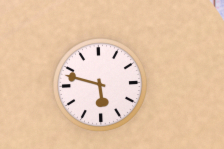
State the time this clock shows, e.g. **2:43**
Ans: **5:48**
